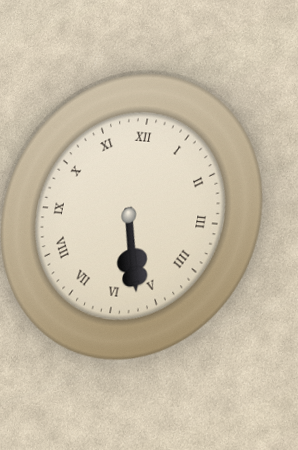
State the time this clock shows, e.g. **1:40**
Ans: **5:27**
